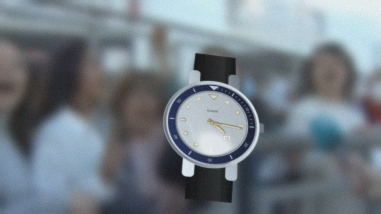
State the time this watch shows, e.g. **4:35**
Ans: **4:16**
